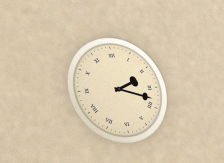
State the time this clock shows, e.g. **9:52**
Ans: **2:18**
